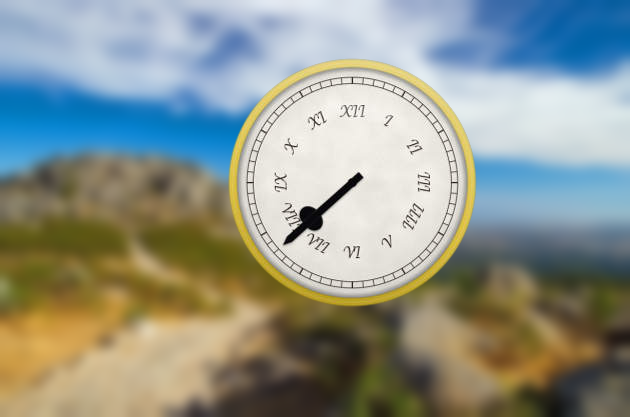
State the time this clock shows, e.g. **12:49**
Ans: **7:38**
